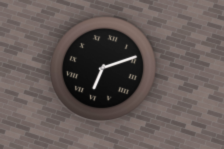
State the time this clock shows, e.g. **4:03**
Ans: **6:09**
